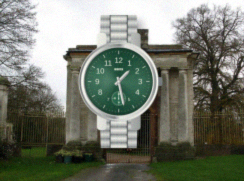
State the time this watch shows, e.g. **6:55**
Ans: **1:28**
